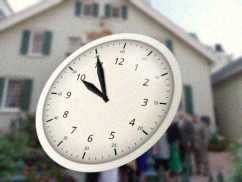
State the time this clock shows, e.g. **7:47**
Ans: **9:55**
